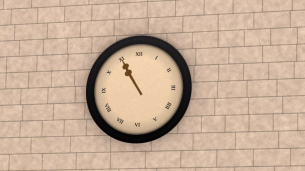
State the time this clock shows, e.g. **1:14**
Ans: **10:55**
